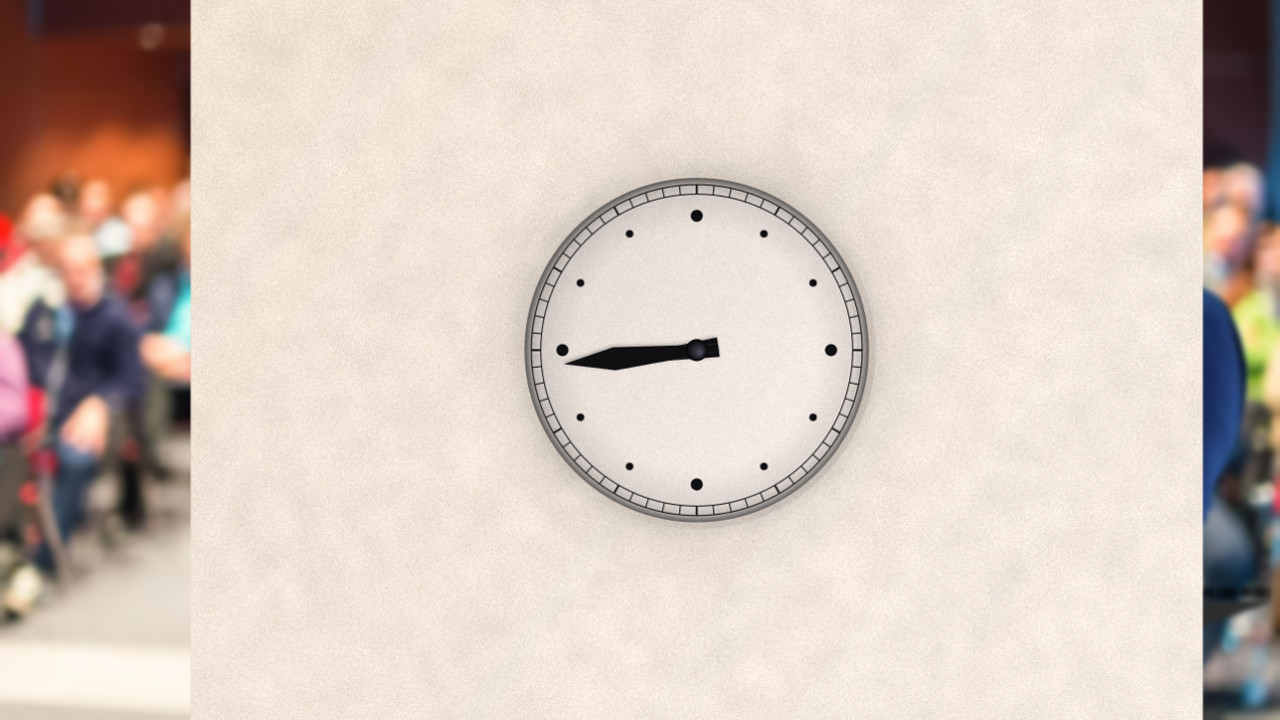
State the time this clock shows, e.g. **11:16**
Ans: **8:44**
